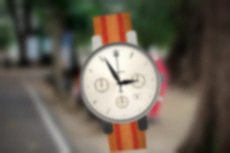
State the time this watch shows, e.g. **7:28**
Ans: **2:56**
